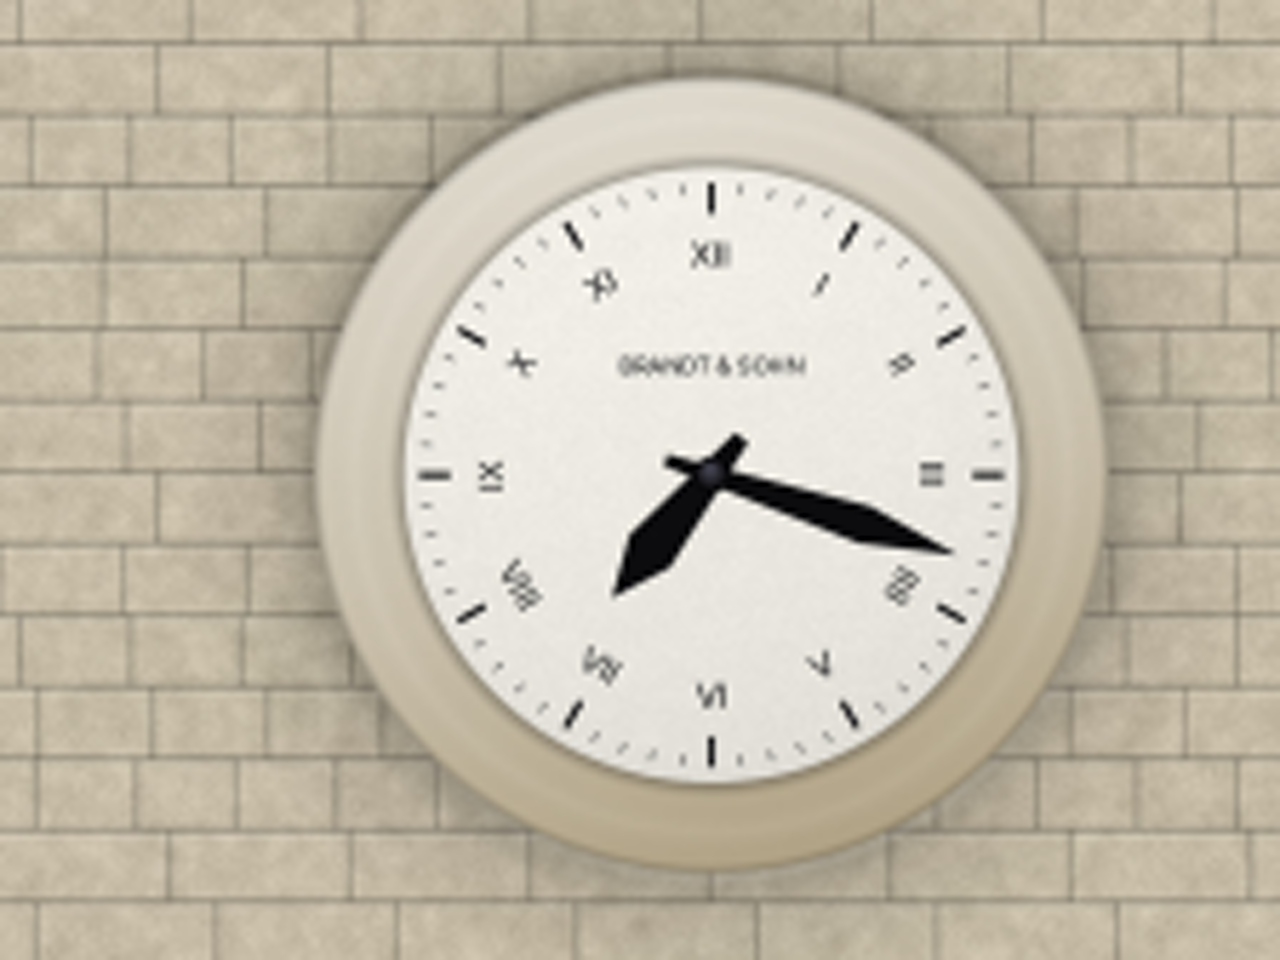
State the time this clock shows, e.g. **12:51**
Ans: **7:18**
